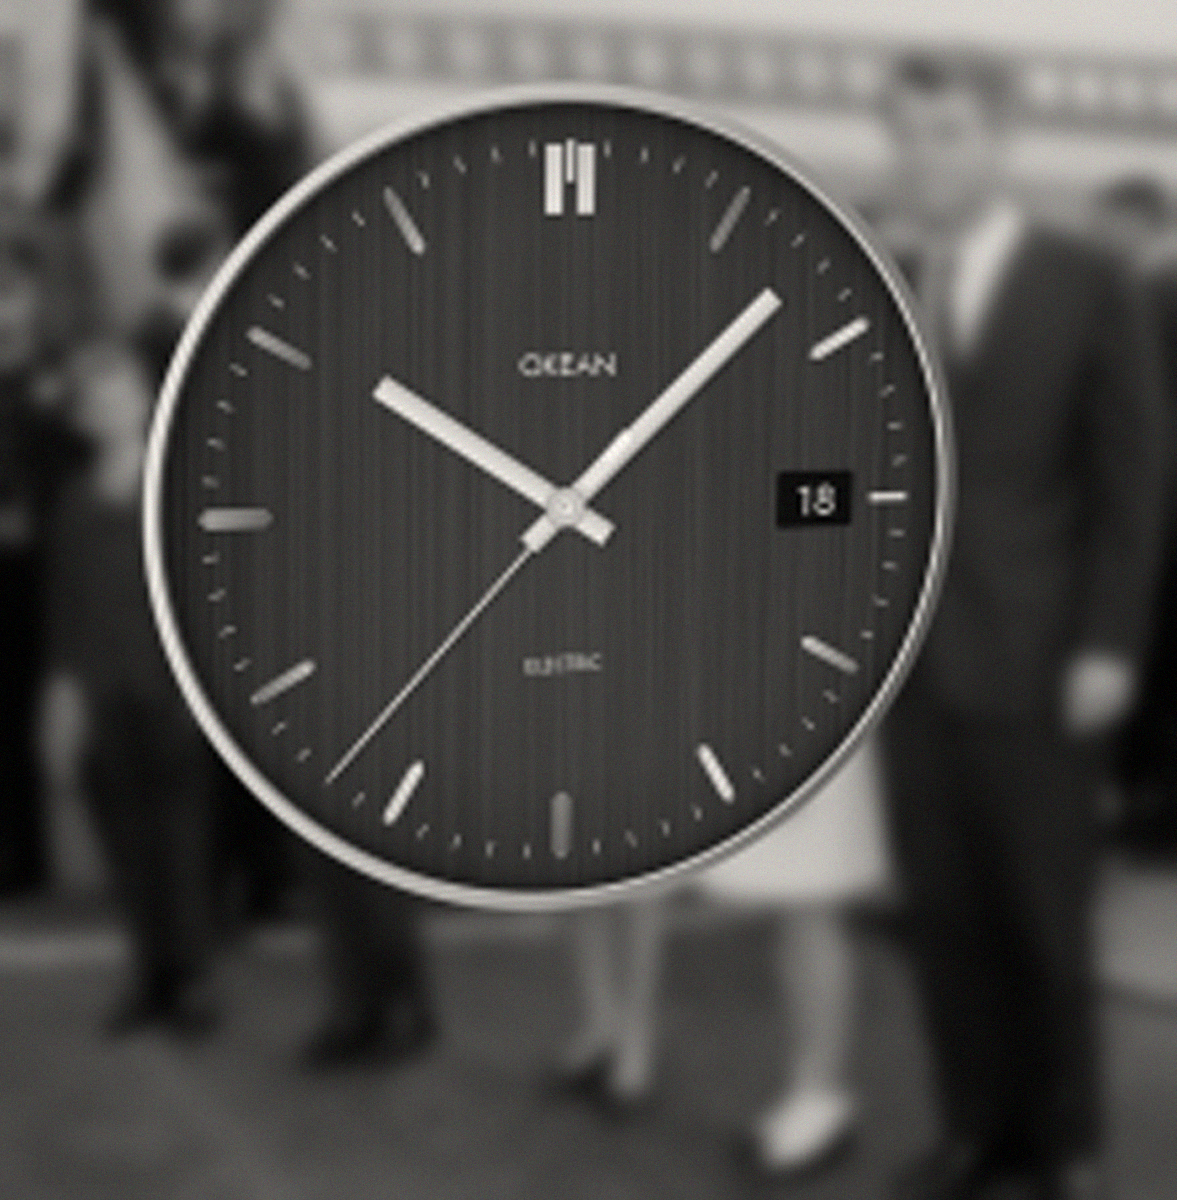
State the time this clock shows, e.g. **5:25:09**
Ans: **10:07:37**
